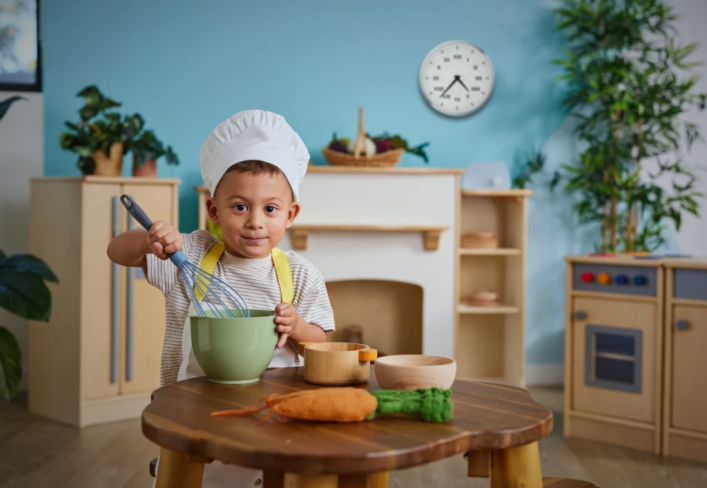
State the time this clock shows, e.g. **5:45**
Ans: **4:37**
